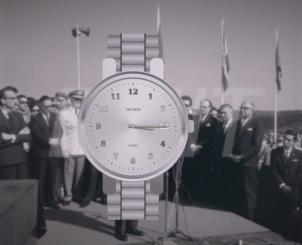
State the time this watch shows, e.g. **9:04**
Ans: **3:15**
